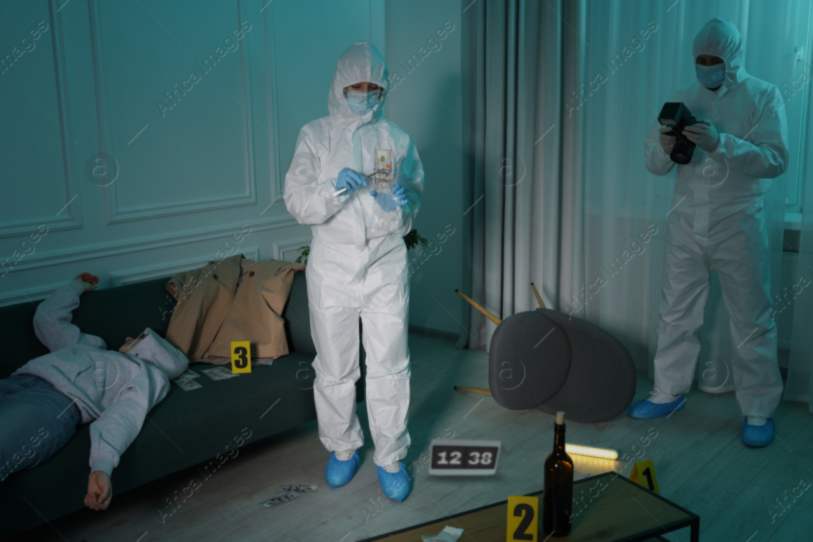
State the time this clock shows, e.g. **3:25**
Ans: **12:38**
